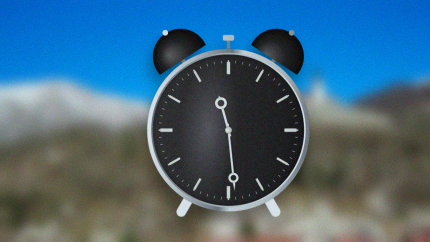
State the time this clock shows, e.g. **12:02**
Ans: **11:29**
